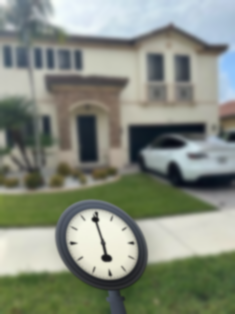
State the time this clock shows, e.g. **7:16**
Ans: **5:59**
